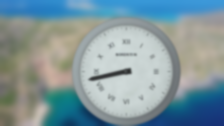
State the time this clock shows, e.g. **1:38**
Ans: **8:43**
